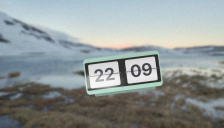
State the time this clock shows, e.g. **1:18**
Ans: **22:09**
